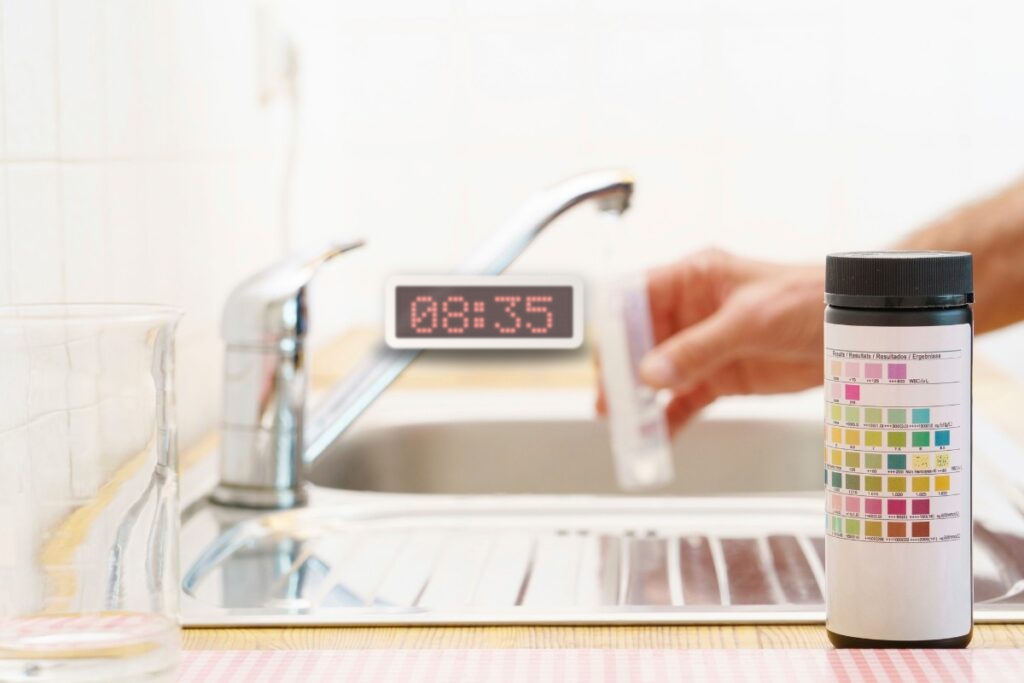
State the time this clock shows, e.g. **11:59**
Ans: **8:35**
